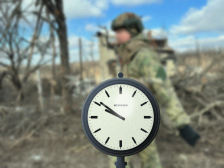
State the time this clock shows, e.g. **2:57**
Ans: **9:51**
